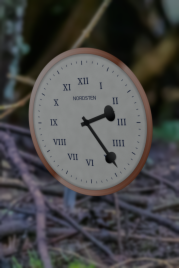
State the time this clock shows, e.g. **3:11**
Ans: **2:24**
